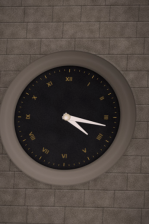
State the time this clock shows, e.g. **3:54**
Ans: **4:17**
